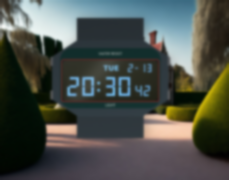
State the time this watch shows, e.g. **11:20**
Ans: **20:30**
